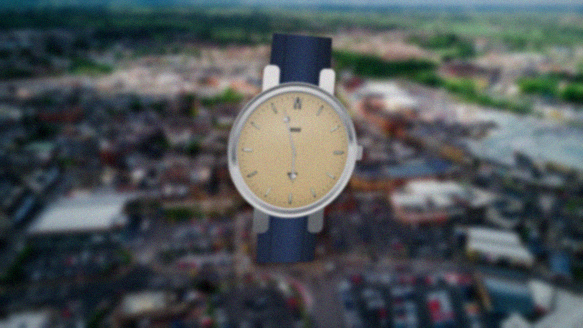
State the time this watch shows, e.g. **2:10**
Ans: **5:57**
